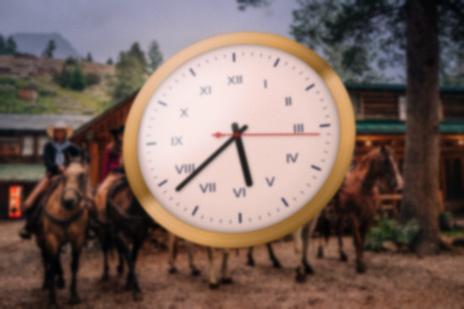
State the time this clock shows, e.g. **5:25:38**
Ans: **5:38:16**
